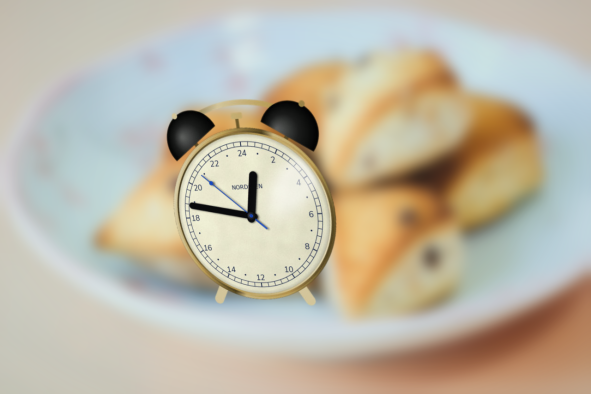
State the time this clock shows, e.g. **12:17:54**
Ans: **0:46:52**
